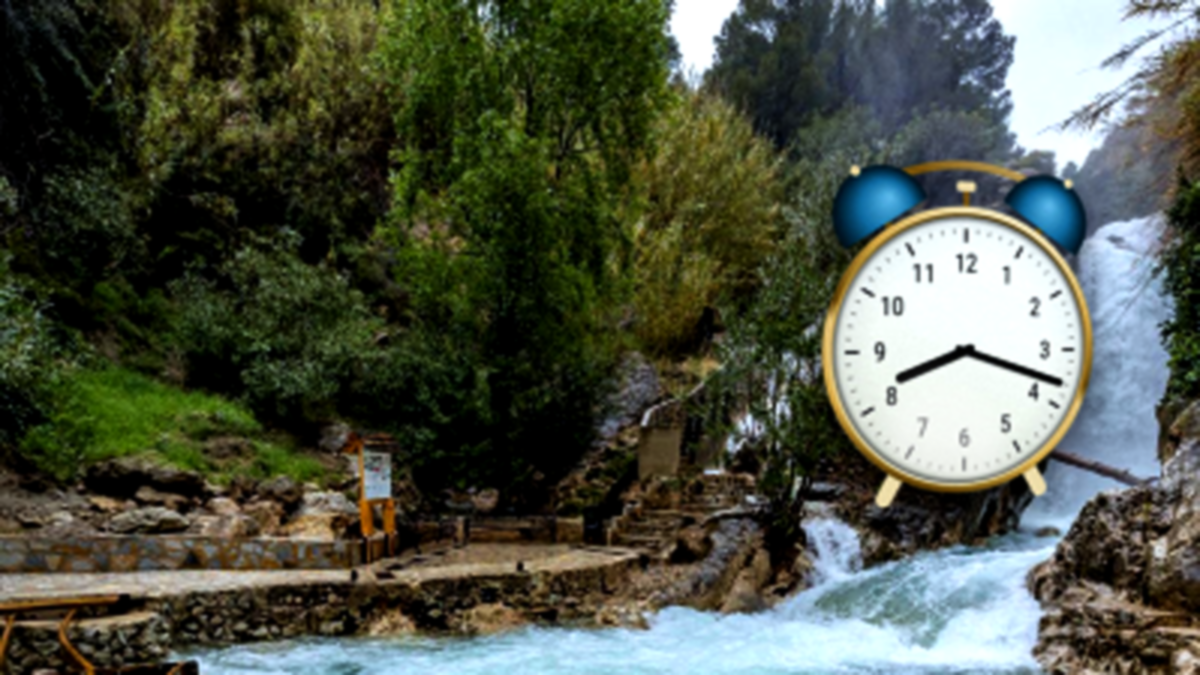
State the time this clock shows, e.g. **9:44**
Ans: **8:18**
